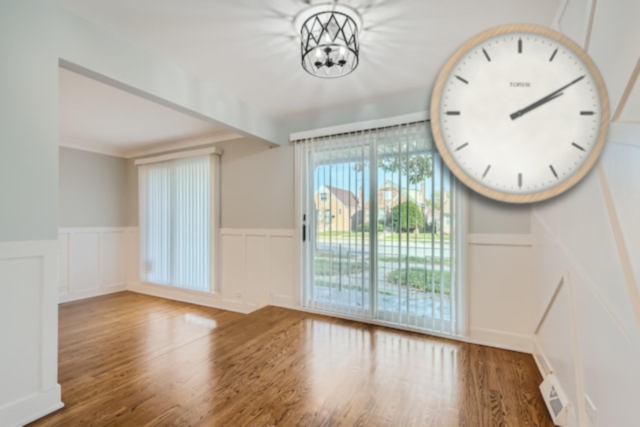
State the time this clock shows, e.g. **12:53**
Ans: **2:10**
